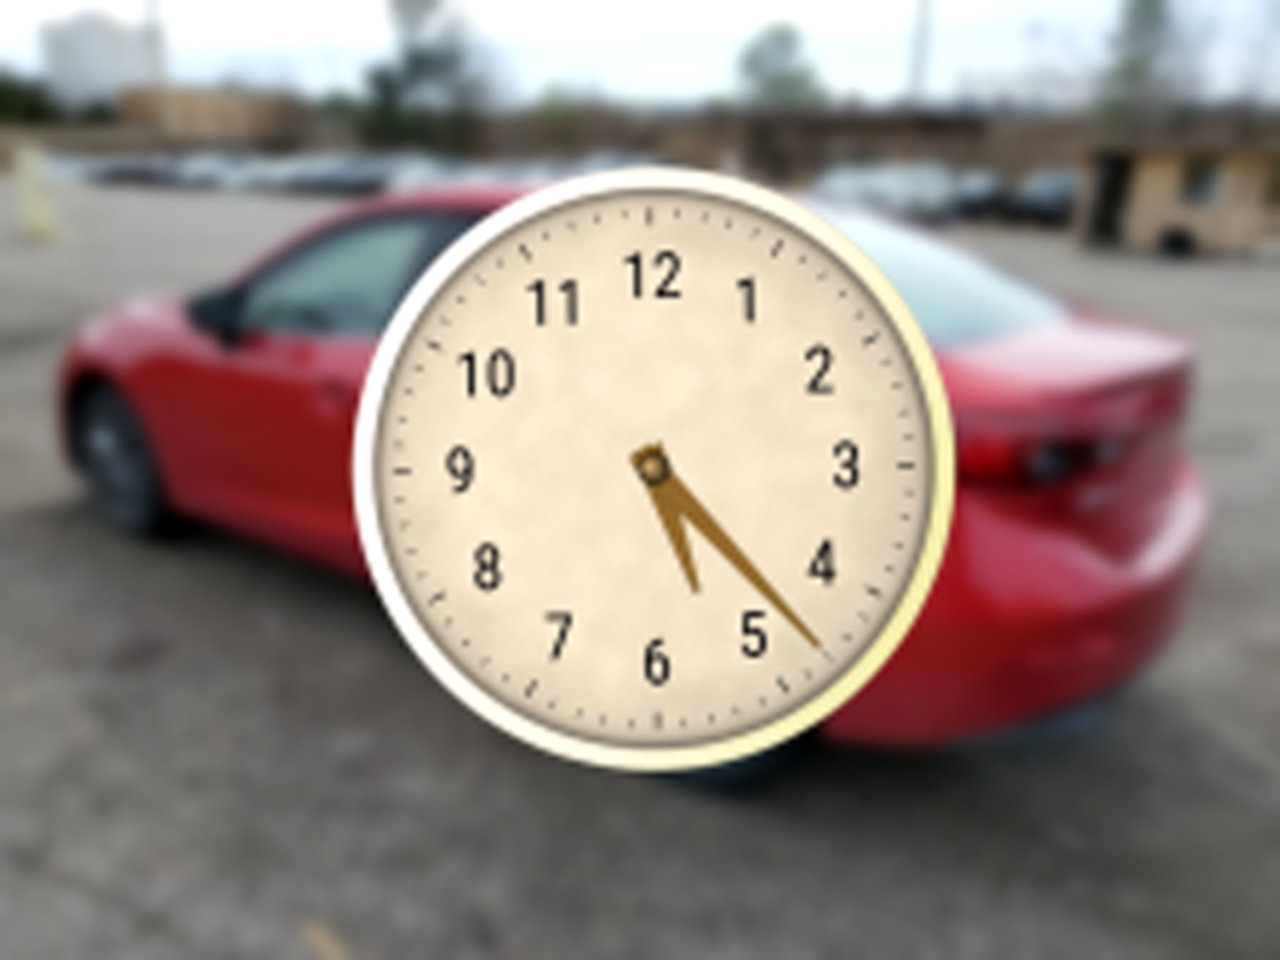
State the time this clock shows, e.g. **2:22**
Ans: **5:23**
